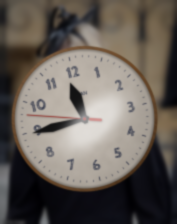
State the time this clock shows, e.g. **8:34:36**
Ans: **11:44:48**
